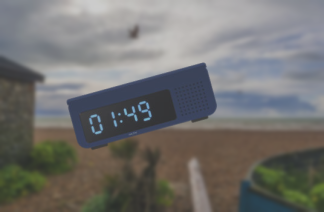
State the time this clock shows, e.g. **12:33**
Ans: **1:49**
